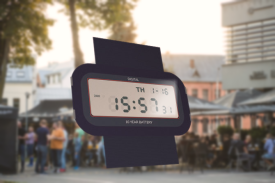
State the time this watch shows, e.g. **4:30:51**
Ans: **15:57:31**
